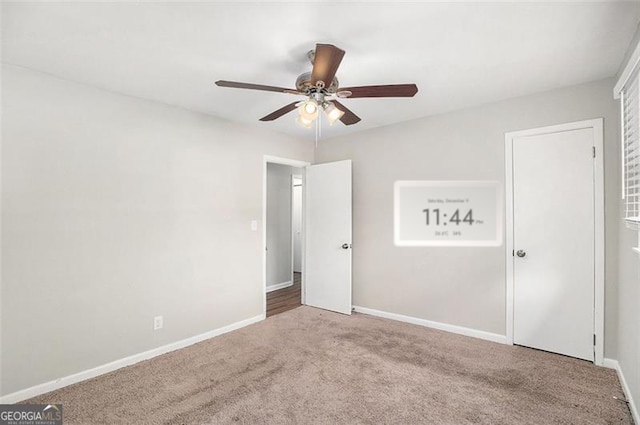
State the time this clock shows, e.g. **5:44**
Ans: **11:44**
